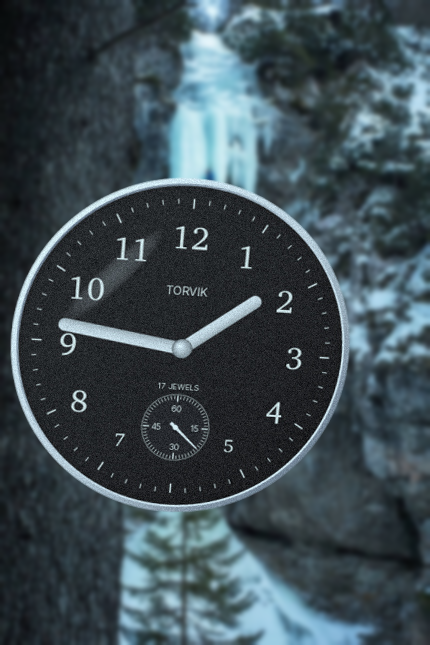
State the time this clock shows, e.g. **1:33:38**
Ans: **1:46:22**
